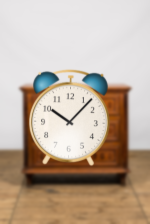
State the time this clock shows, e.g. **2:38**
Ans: **10:07**
